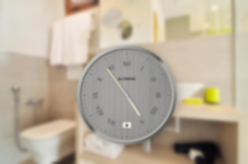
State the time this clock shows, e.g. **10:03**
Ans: **4:54**
